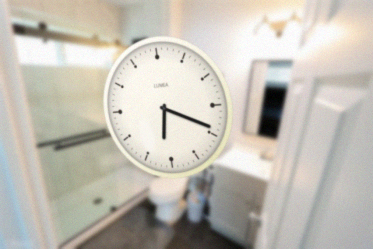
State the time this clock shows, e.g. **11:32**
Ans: **6:19**
